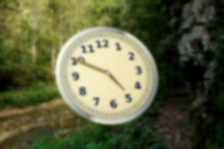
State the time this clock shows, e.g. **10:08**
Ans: **4:50**
